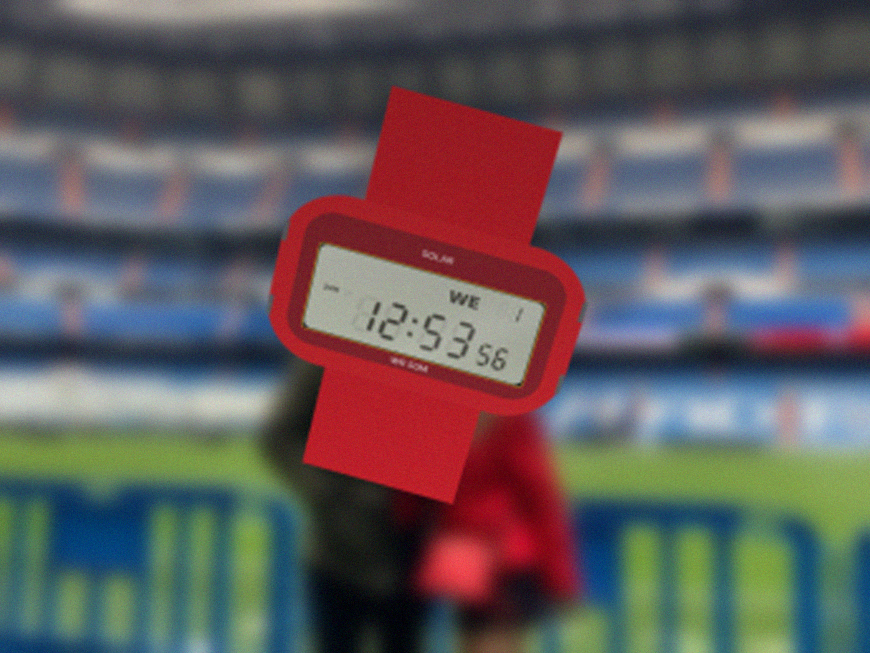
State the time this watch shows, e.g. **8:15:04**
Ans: **12:53:56**
